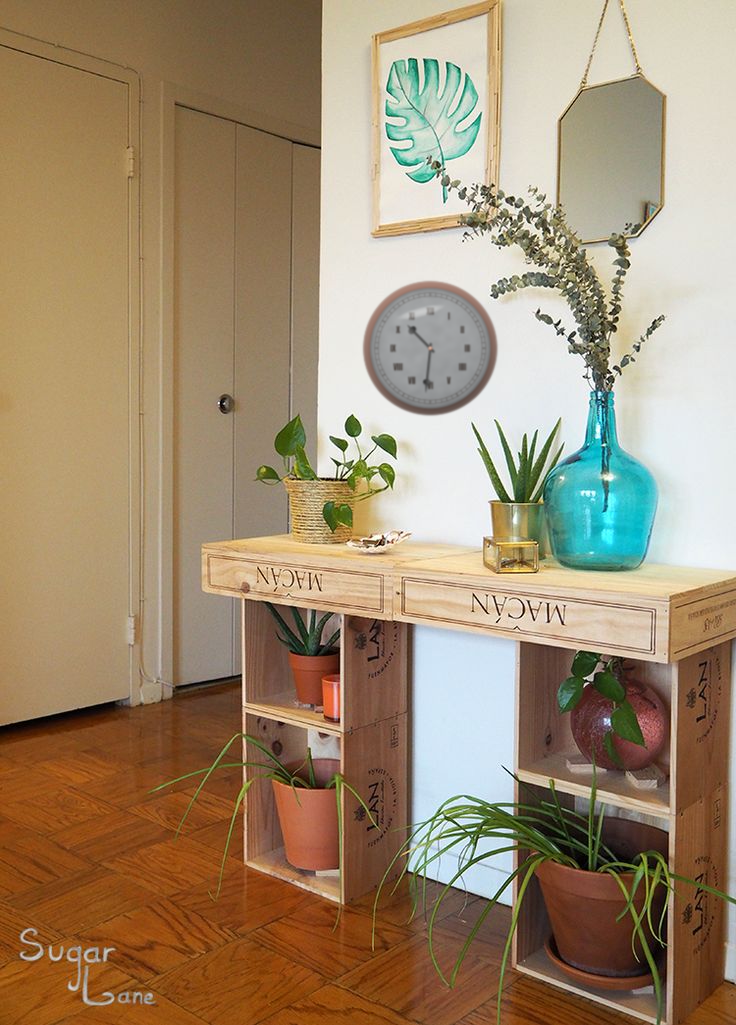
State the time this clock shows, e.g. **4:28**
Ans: **10:31**
